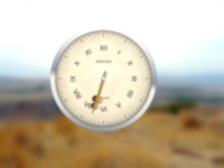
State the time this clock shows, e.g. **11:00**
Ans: **6:33**
